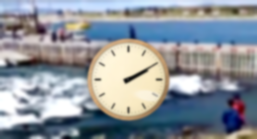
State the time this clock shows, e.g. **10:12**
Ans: **2:10**
